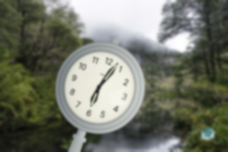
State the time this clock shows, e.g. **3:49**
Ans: **6:03**
